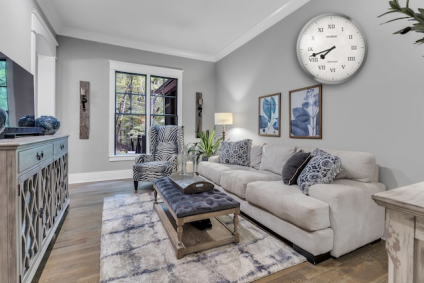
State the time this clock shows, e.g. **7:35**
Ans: **7:42**
